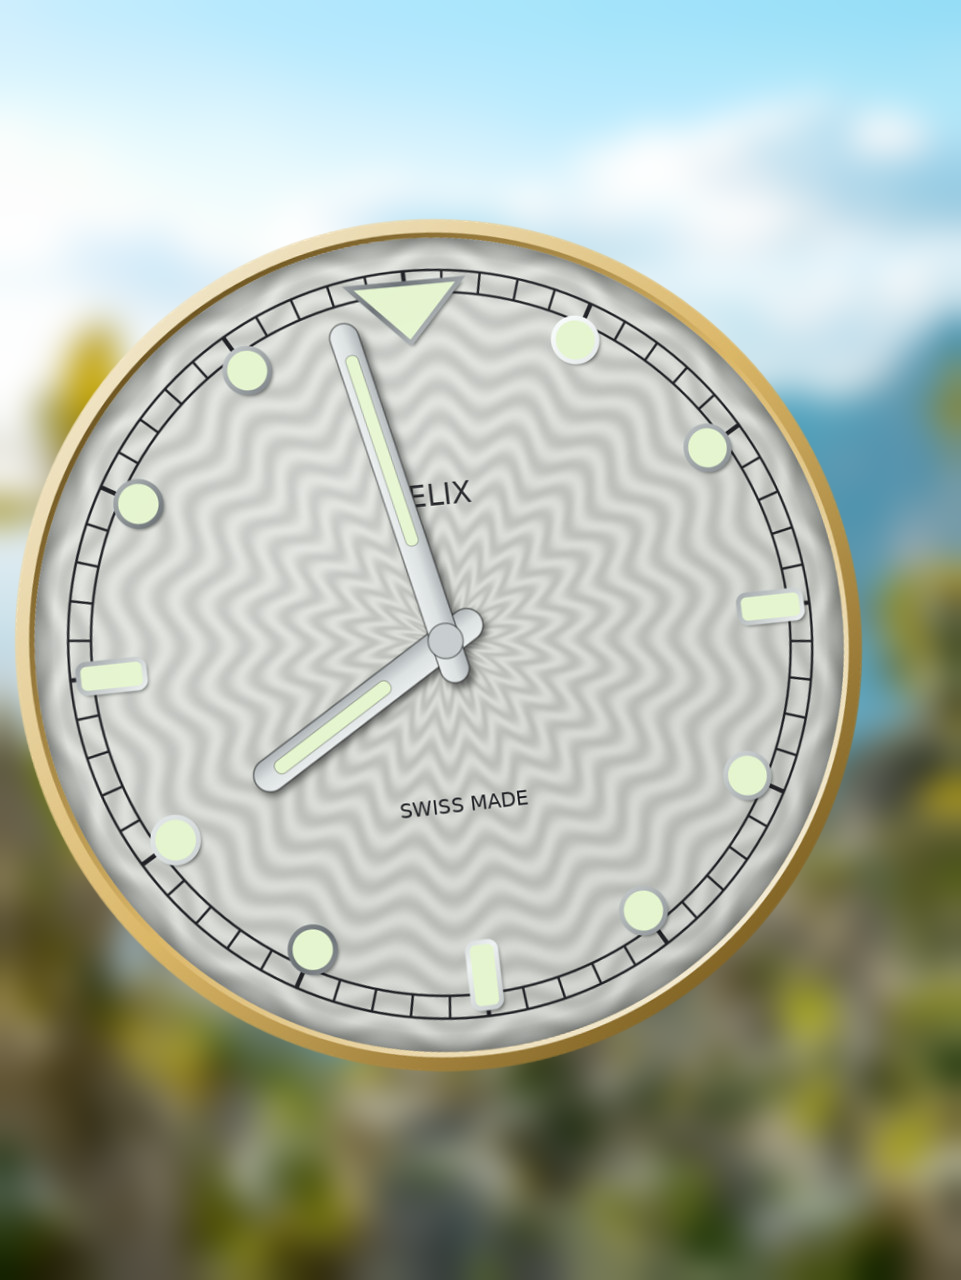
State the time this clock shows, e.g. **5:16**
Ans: **7:58**
